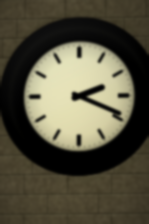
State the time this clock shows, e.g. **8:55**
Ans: **2:19**
